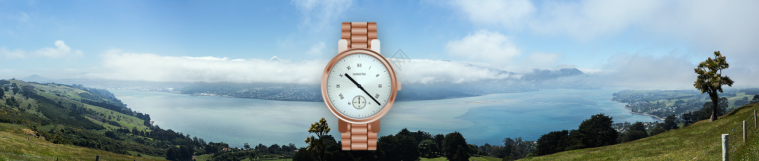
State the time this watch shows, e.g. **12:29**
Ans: **10:22**
